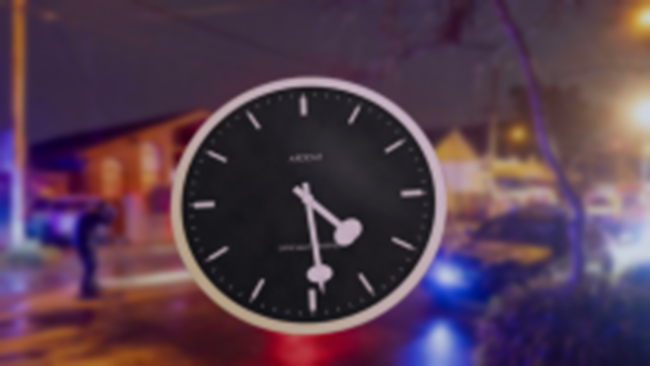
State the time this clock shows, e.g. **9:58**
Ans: **4:29**
